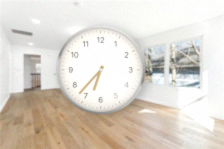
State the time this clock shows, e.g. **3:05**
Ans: **6:37**
